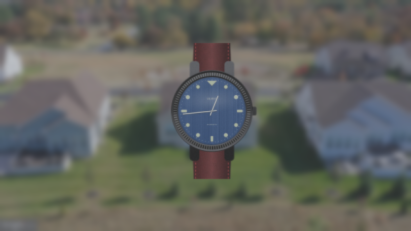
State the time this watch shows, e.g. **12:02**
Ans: **12:44**
